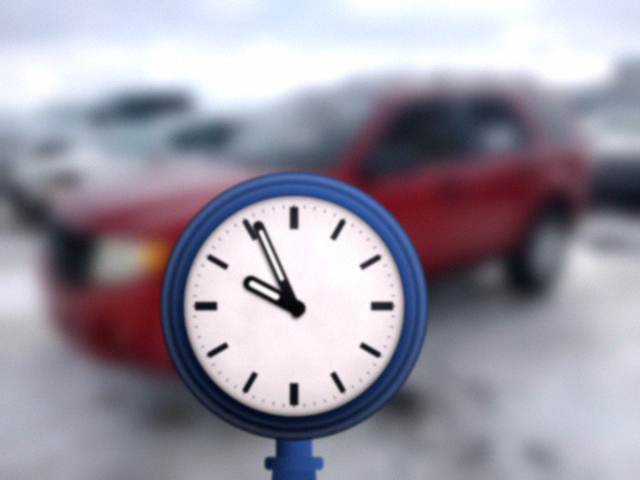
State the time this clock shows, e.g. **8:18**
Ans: **9:56**
